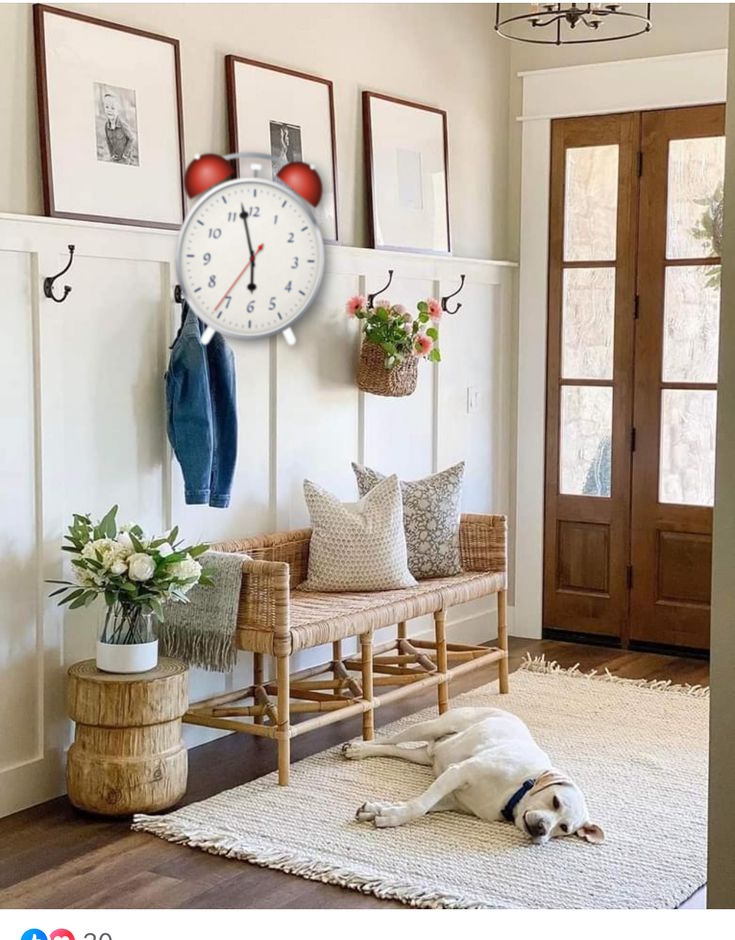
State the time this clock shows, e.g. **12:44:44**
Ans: **5:57:36**
